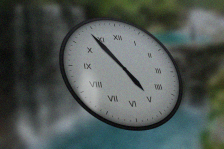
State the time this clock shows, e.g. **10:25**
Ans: **4:54**
